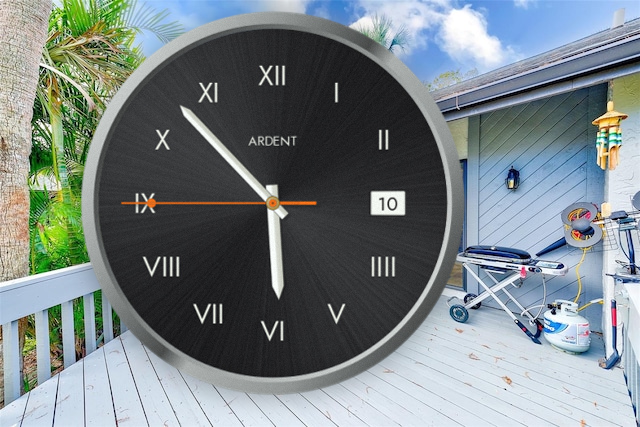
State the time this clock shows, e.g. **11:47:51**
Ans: **5:52:45**
